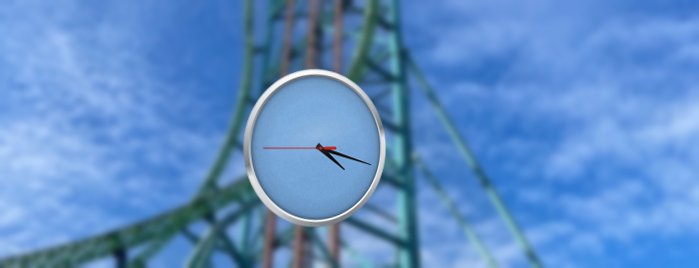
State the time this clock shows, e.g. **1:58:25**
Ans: **4:17:45**
